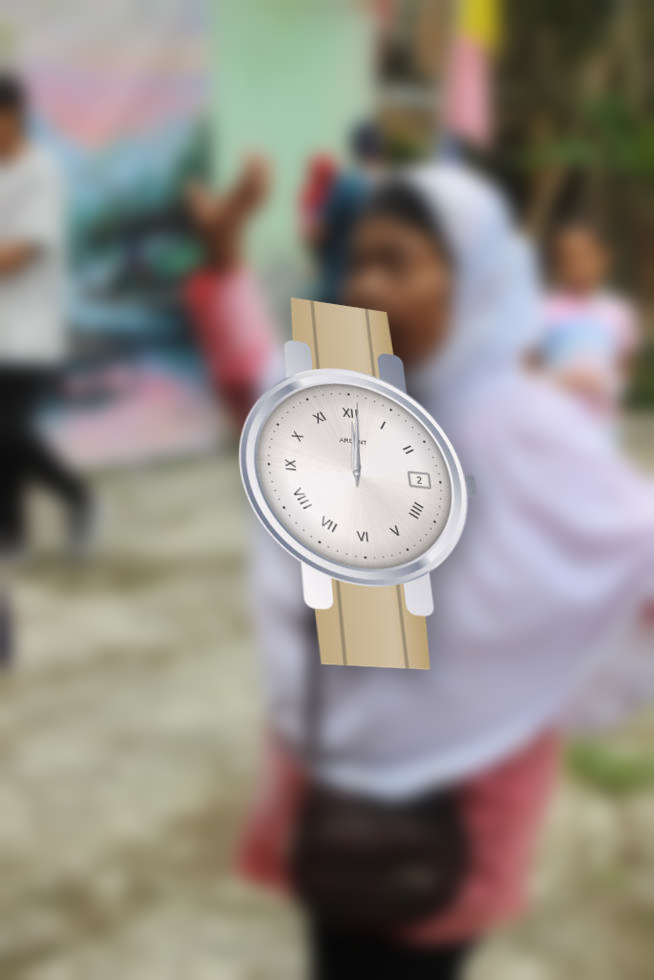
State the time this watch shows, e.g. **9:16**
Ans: **12:01**
